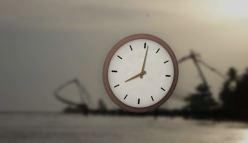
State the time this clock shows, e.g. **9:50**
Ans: **8:01**
